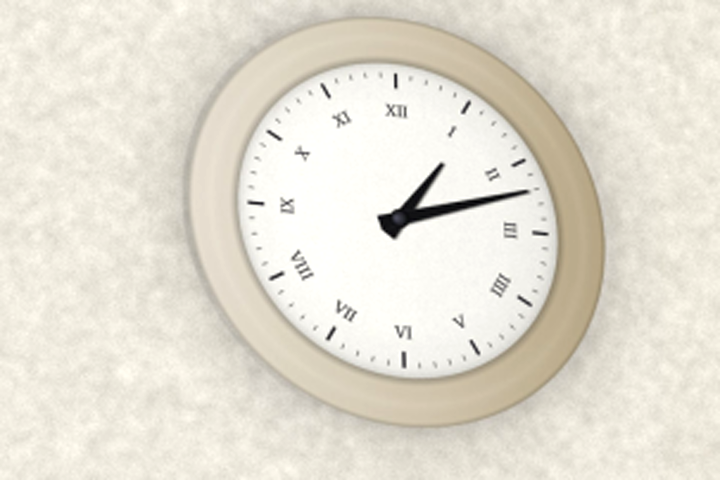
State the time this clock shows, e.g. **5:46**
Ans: **1:12**
